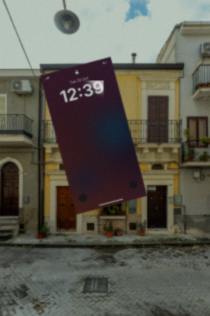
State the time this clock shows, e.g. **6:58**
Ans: **12:39**
